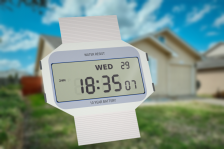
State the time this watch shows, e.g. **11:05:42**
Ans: **18:35:07**
